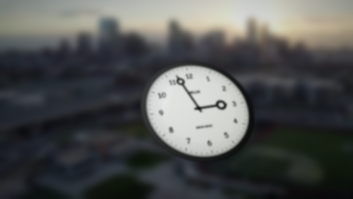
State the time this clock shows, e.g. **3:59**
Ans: **2:57**
